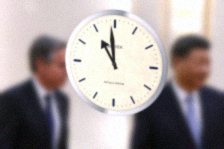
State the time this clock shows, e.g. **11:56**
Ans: **10:59**
